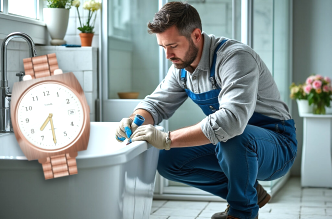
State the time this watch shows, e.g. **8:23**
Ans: **7:30**
